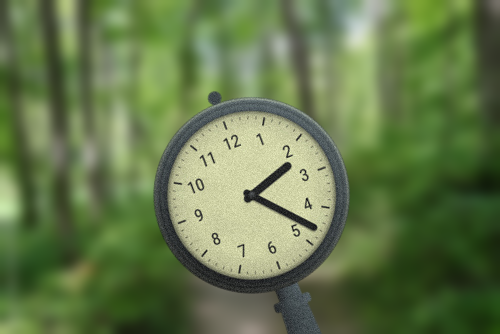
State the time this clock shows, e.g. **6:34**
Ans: **2:23**
